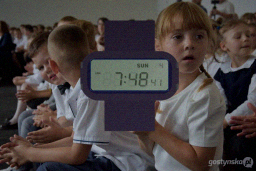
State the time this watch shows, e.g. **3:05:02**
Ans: **7:48:41**
